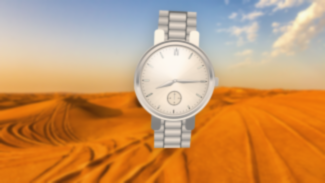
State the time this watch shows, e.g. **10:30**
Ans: **8:15**
